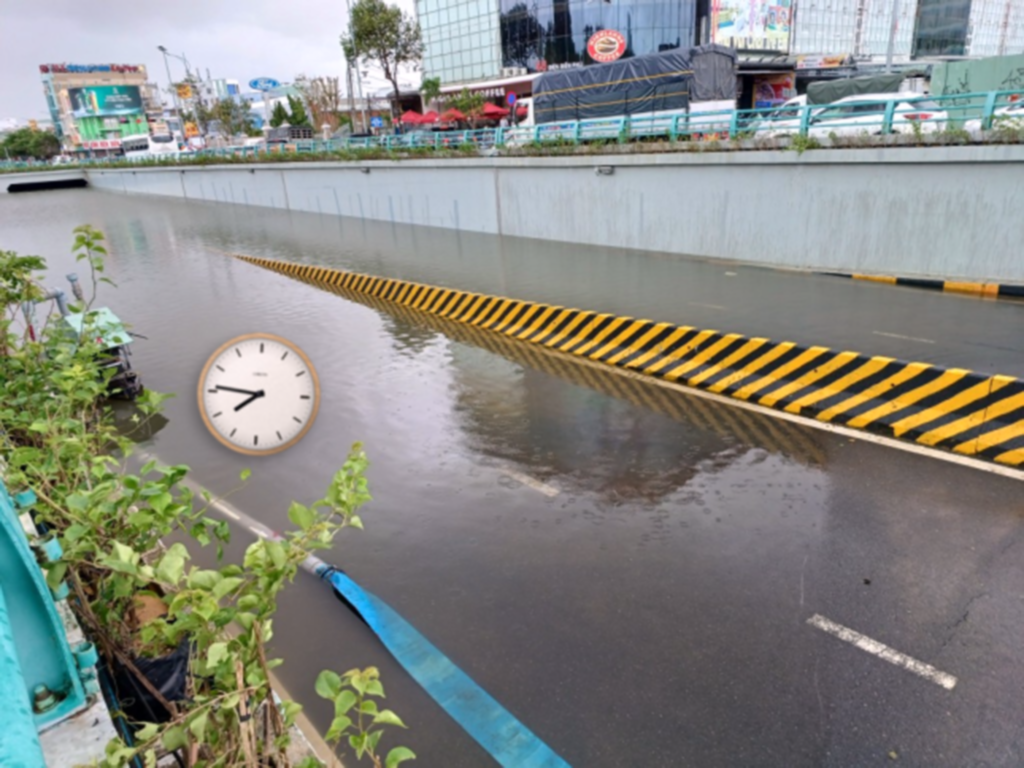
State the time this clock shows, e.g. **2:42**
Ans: **7:46**
